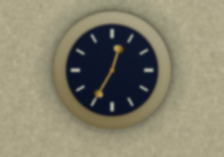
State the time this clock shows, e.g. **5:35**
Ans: **12:35**
